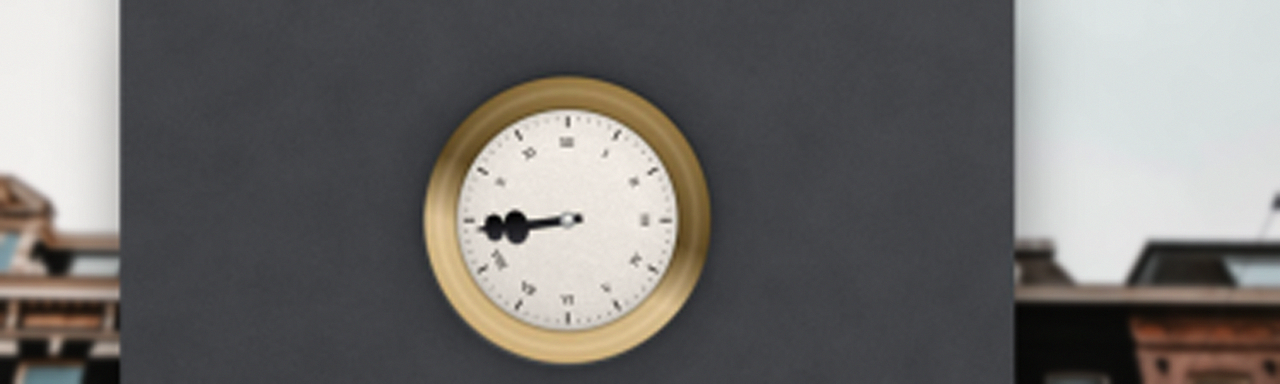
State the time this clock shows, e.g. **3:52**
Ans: **8:44**
